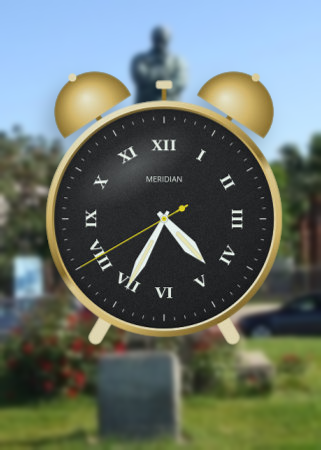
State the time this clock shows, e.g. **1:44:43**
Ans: **4:34:40**
